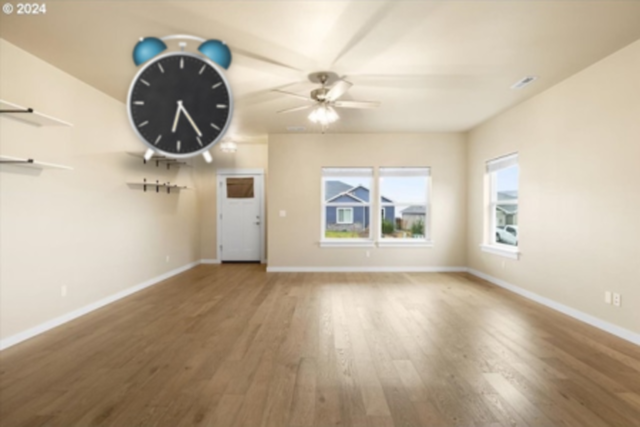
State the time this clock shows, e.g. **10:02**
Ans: **6:24**
